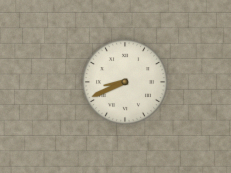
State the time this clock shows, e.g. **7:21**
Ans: **8:41**
